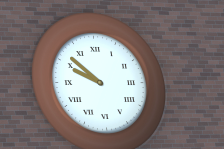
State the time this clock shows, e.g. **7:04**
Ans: **9:52**
